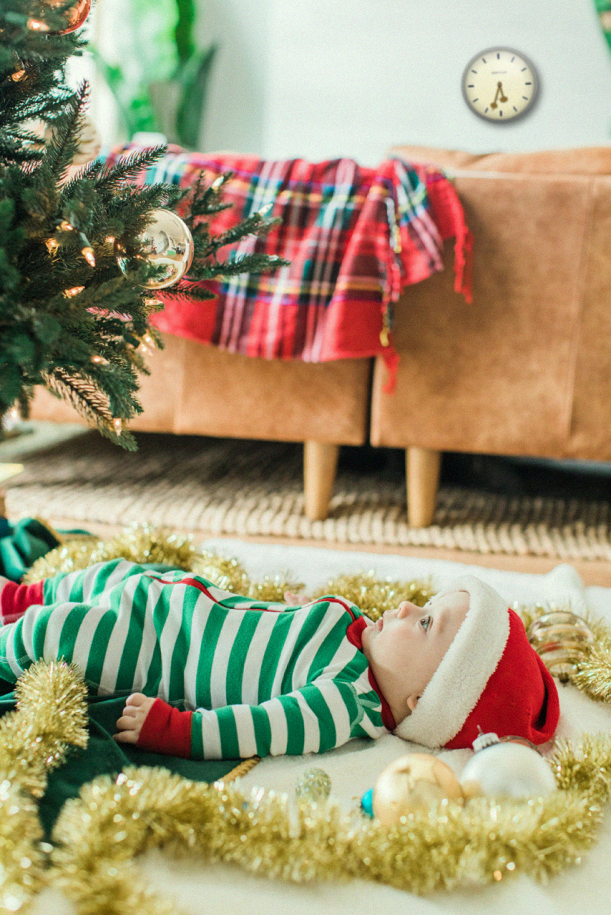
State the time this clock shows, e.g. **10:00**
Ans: **5:33**
